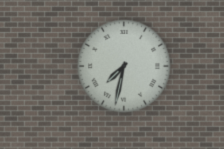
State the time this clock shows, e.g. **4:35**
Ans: **7:32**
